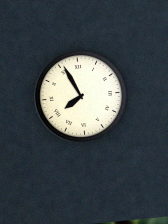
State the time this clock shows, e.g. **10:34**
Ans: **7:56**
